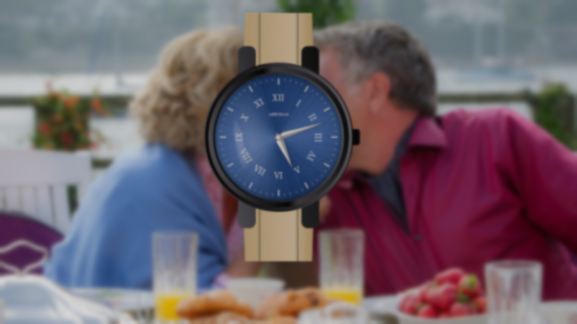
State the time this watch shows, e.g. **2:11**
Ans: **5:12**
